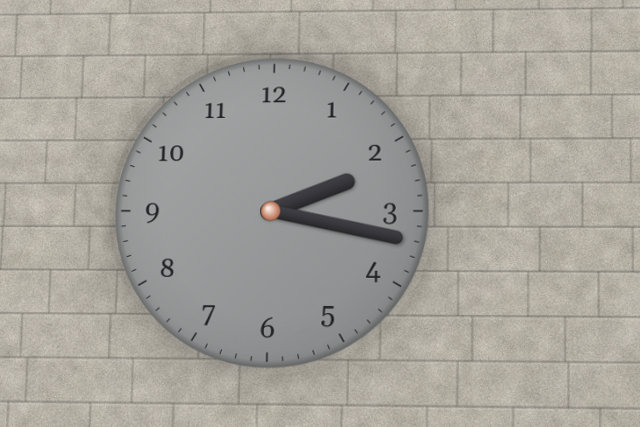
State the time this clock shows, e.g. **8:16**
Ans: **2:17**
